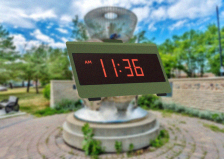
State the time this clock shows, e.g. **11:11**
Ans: **11:36**
